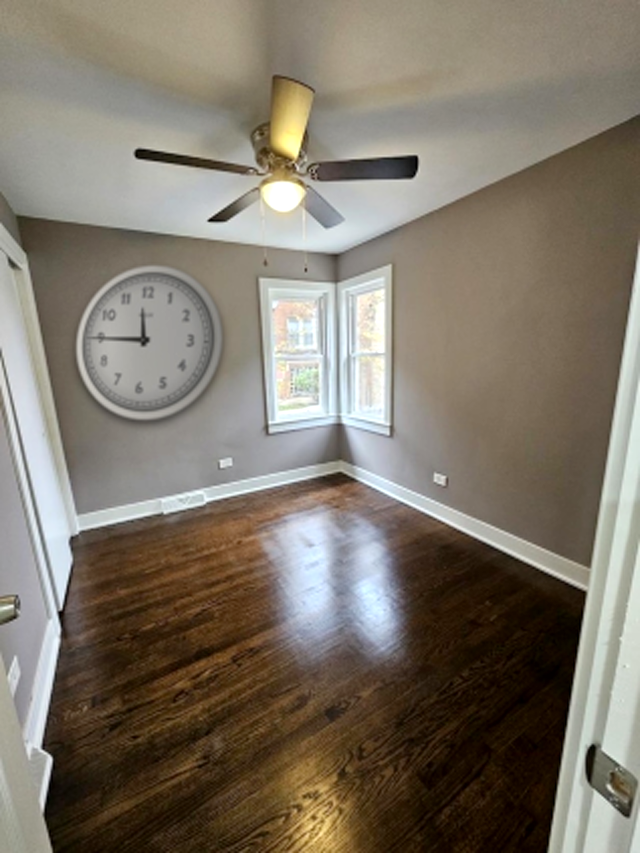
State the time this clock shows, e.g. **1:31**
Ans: **11:45**
